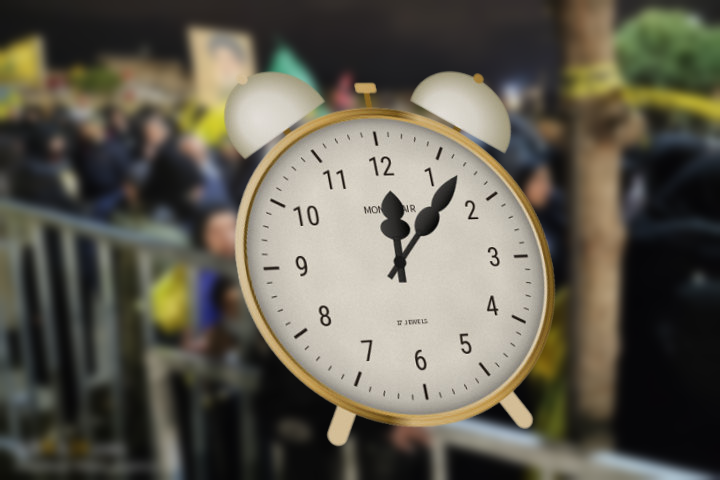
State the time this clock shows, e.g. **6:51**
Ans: **12:07**
